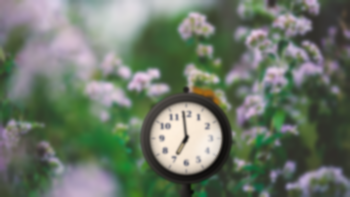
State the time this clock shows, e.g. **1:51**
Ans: **6:59**
